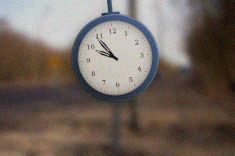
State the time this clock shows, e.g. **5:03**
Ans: **9:54**
